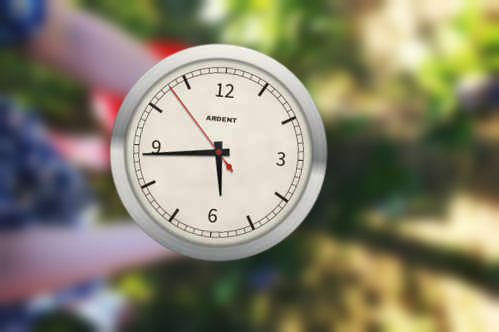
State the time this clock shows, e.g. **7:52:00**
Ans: **5:43:53**
